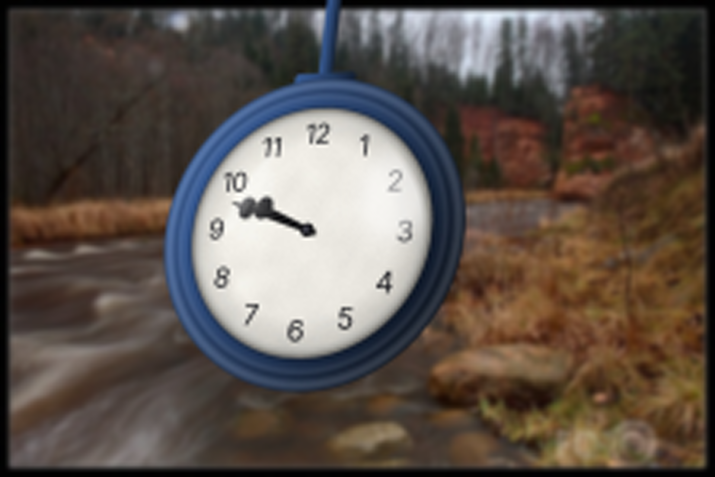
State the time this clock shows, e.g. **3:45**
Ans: **9:48**
